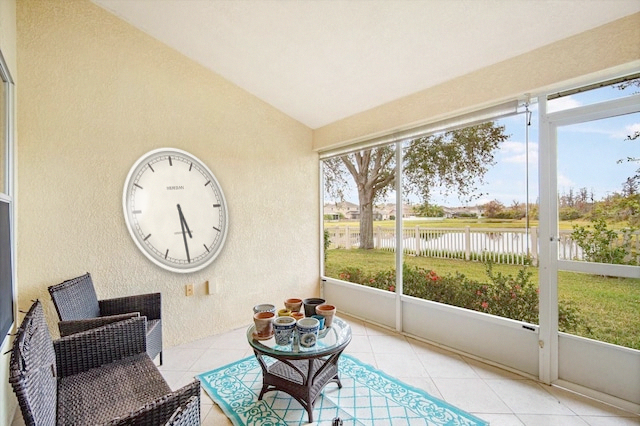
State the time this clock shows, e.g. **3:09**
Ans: **5:30**
